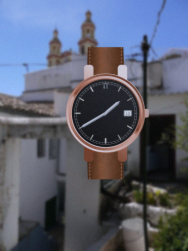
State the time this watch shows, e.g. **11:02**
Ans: **1:40**
